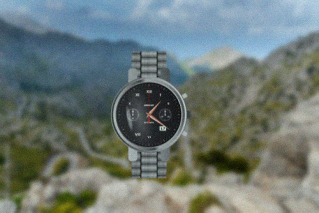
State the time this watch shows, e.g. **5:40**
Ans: **1:21**
